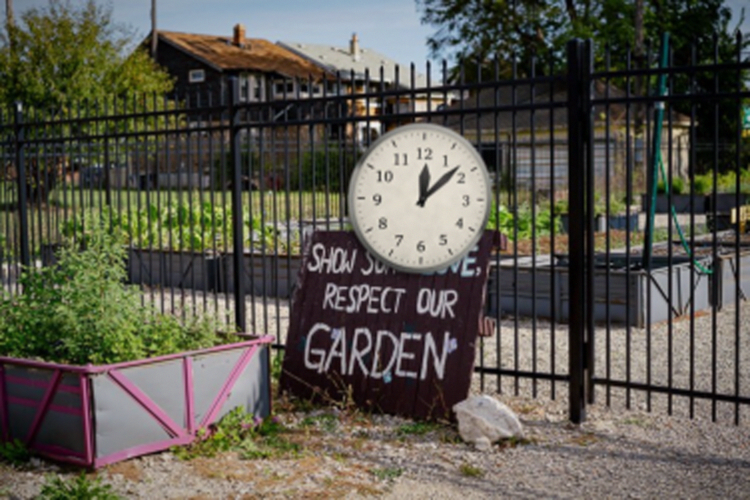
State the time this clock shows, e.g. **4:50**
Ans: **12:08**
